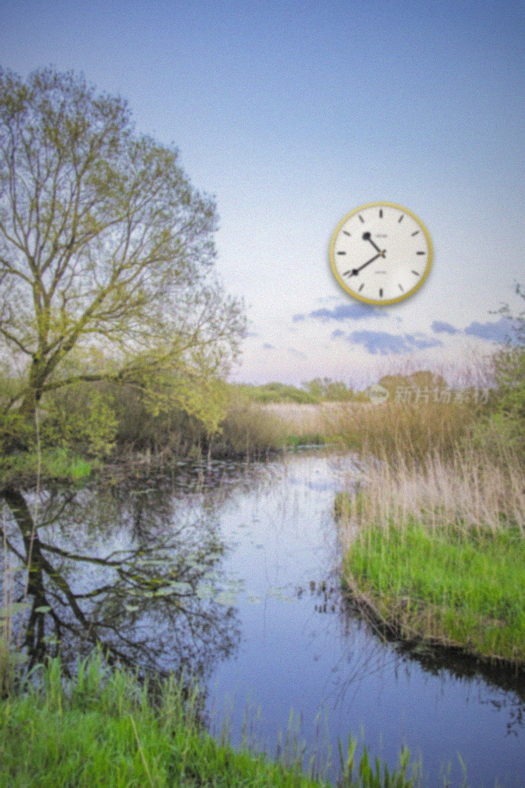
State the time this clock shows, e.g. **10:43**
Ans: **10:39**
